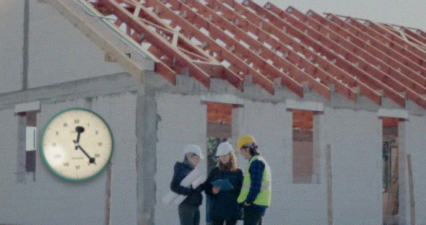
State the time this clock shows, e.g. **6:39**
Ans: **12:23**
